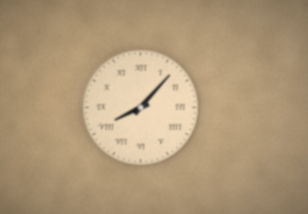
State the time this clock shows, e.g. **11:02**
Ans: **8:07**
